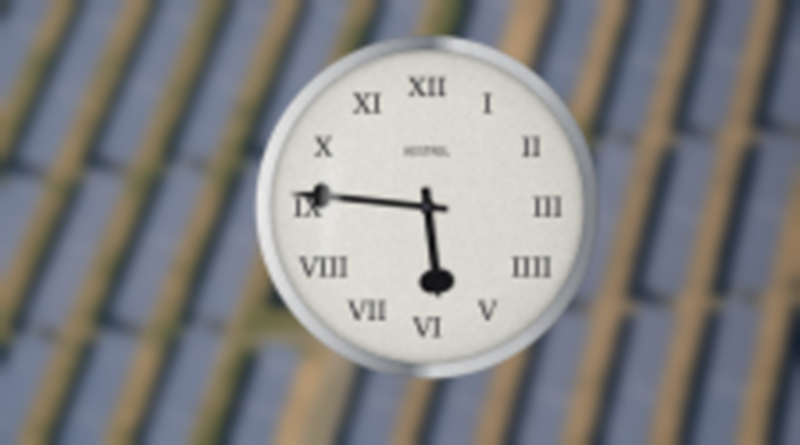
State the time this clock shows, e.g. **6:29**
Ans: **5:46**
